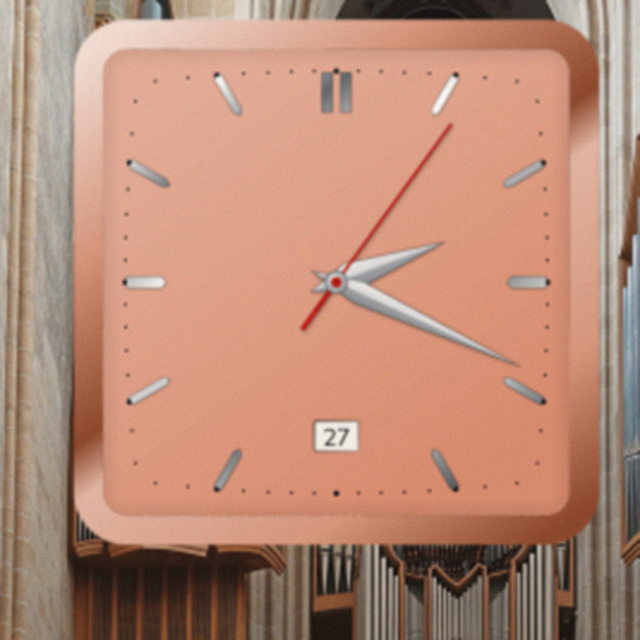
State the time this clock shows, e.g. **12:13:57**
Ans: **2:19:06**
